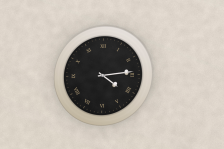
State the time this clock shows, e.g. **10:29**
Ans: **4:14**
